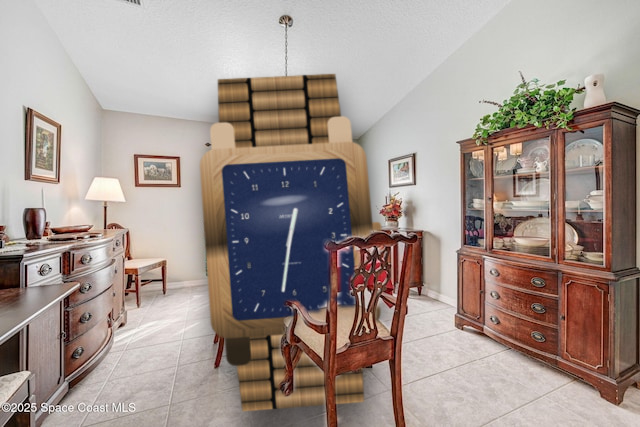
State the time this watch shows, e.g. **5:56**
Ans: **12:32**
